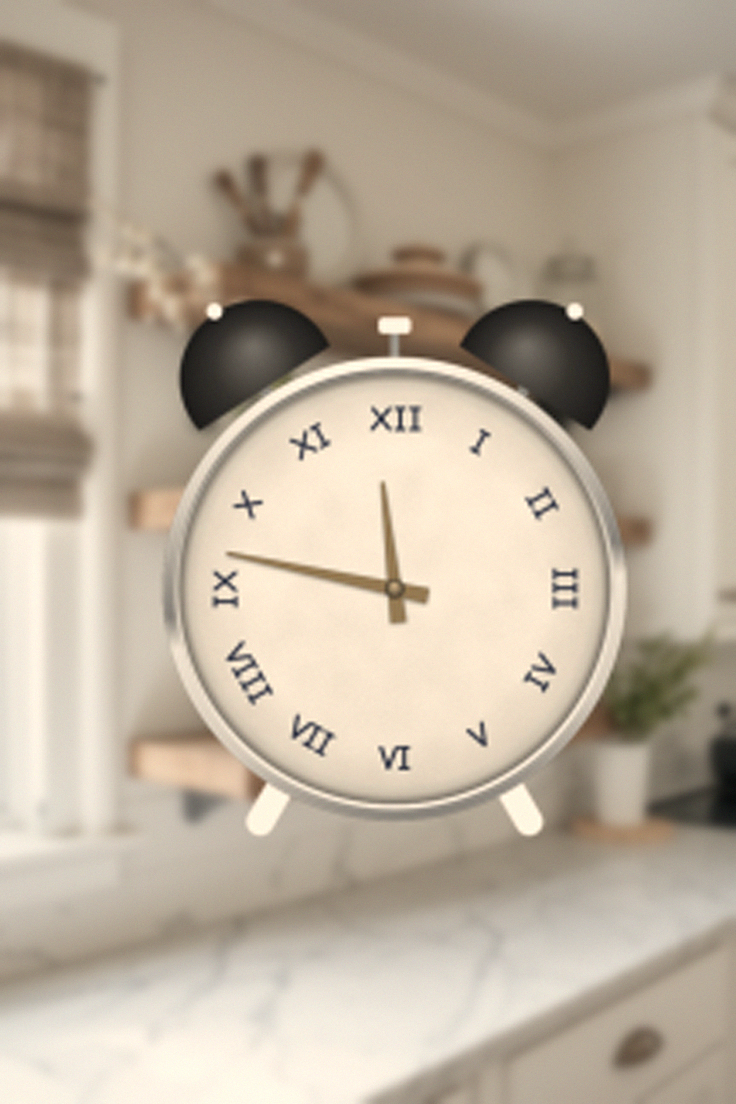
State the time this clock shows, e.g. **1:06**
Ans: **11:47**
